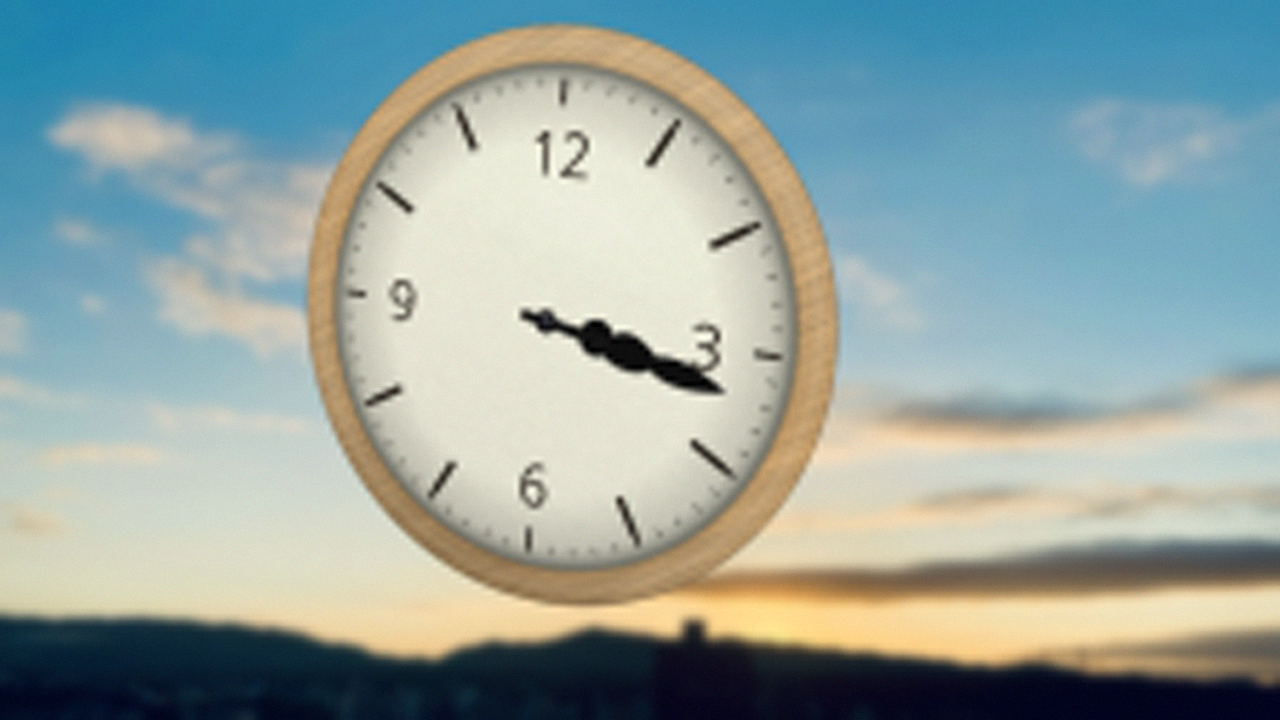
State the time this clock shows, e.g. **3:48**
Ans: **3:17**
